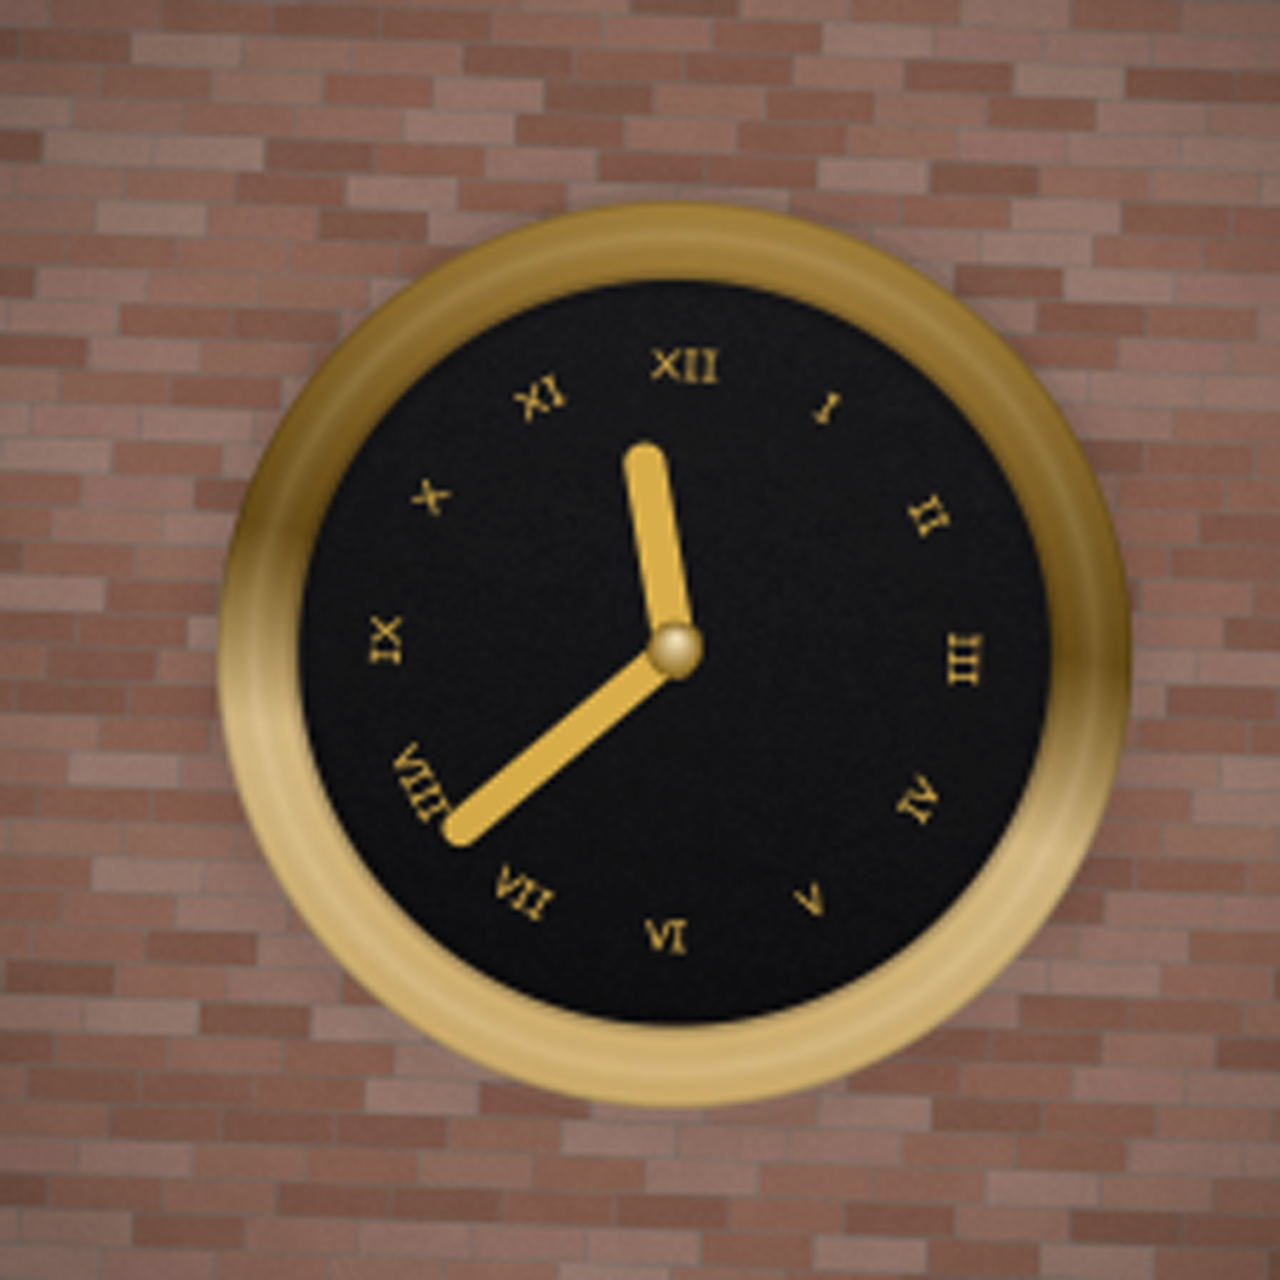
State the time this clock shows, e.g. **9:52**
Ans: **11:38**
